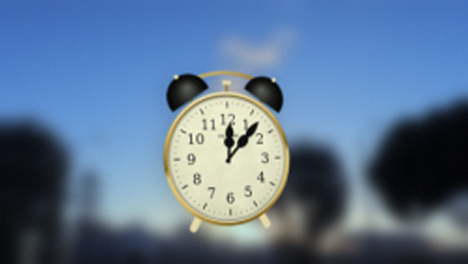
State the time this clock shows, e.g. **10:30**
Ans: **12:07**
